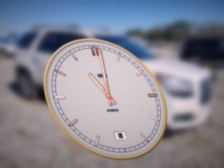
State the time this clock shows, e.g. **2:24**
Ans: **11:01**
